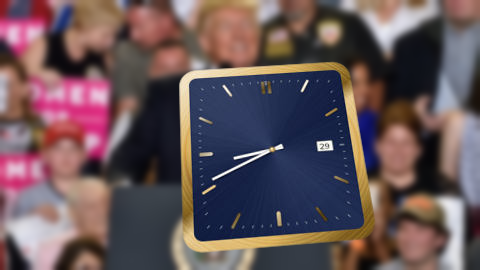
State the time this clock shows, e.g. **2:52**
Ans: **8:41**
